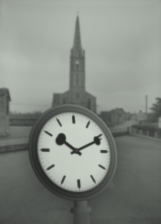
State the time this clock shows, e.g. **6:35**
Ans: **10:11**
